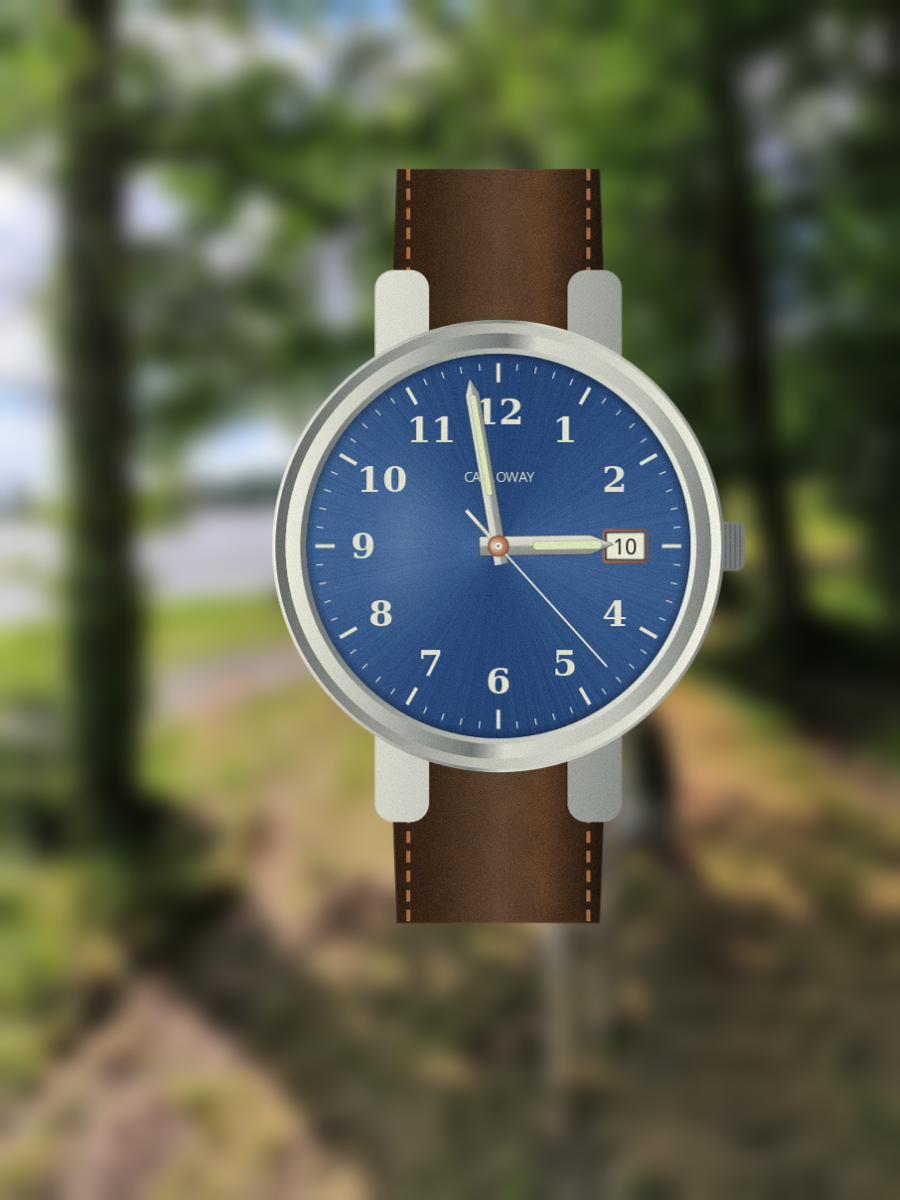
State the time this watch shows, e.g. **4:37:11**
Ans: **2:58:23**
